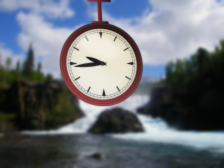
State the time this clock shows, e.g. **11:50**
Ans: **9:44**
